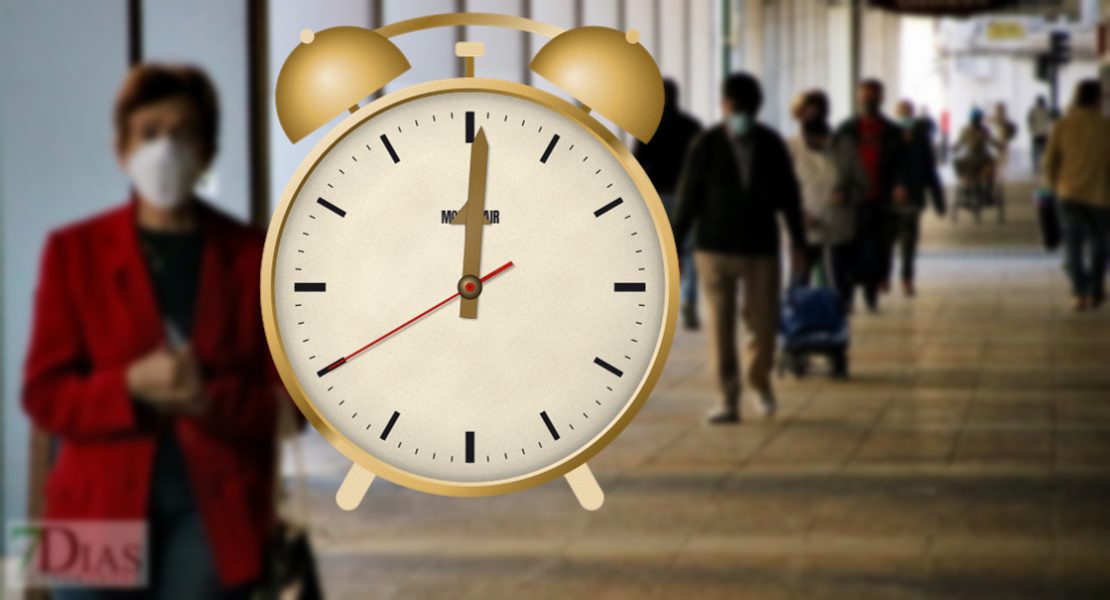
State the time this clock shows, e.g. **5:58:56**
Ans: **12:00:40**
